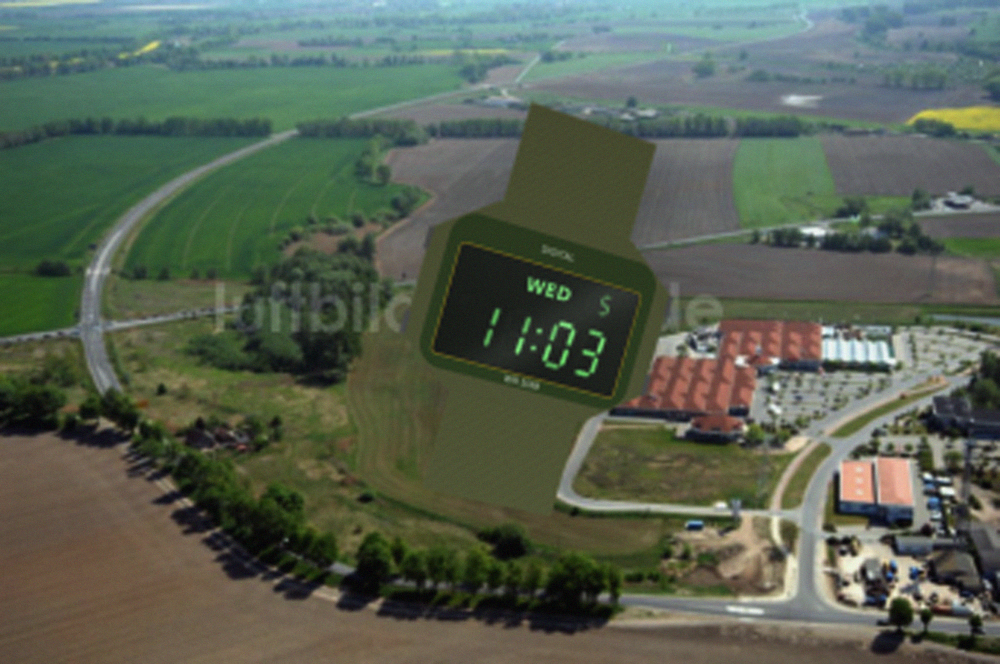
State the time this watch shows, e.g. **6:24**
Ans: **11:03**
